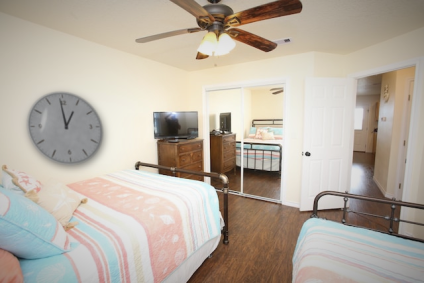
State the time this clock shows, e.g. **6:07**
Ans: **12:59**
